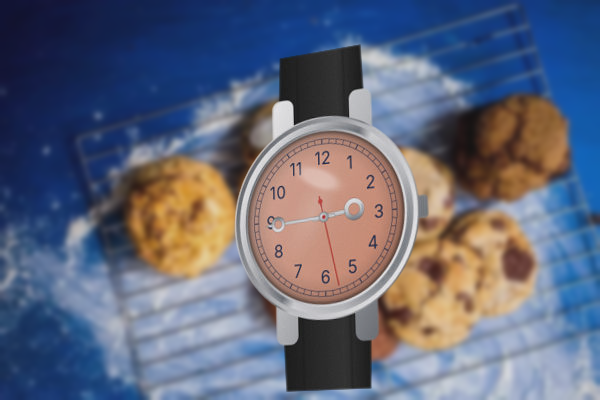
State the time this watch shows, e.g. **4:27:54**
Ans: **2:44:28**
